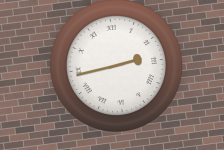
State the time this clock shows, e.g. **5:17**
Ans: **2:44**
